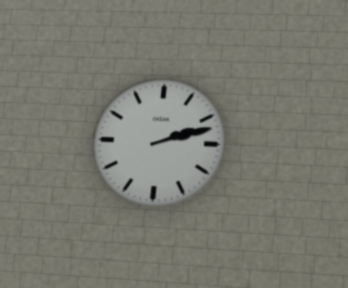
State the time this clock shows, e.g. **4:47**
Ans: **2:12**
